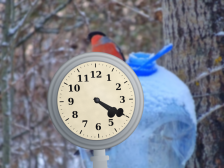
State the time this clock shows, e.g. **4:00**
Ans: **4:20**
